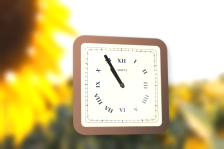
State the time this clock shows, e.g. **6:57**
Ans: **10:55**
